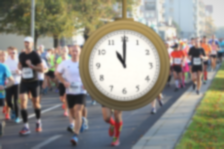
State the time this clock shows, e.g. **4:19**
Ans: **11:00**
